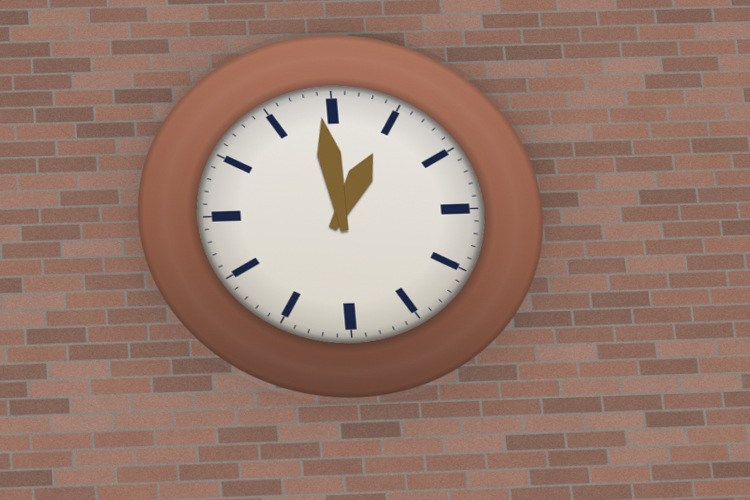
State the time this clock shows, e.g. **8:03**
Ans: **12:59**
